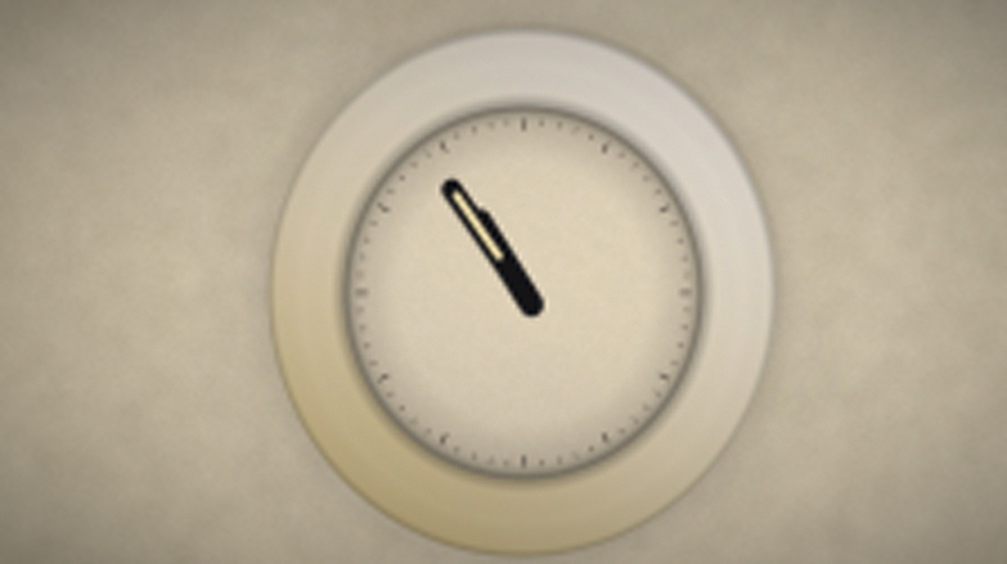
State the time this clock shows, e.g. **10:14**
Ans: **10:54**
